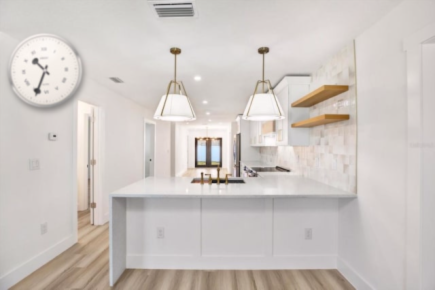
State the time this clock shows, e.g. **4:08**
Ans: **10:34**
